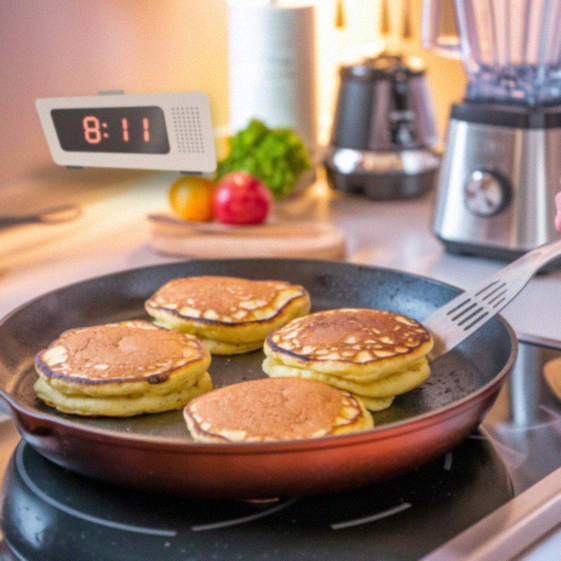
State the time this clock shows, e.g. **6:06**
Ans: **8:11**
